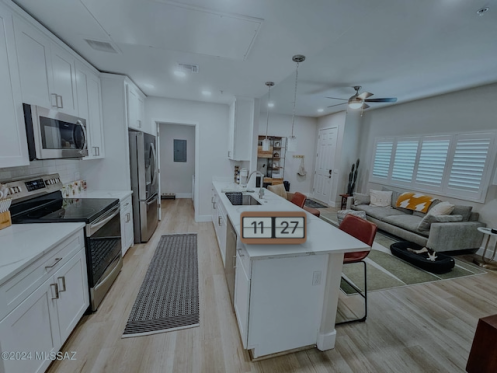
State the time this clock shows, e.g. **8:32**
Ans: **11:27**
